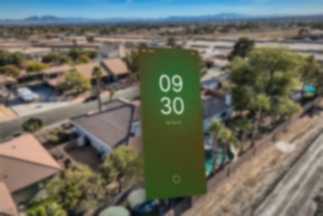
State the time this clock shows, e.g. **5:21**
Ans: **9:30**
